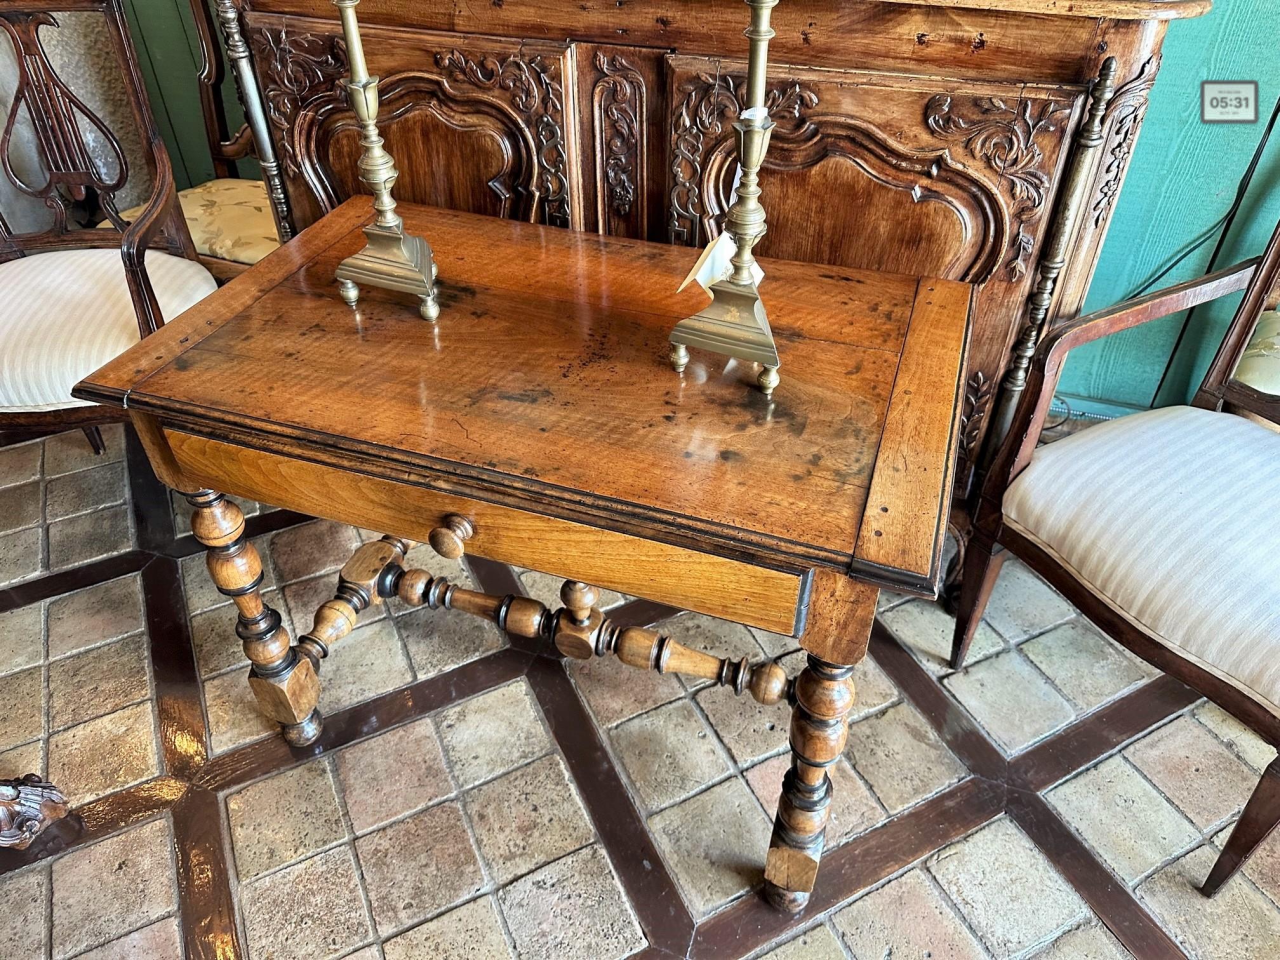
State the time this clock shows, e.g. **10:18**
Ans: **5:31**
